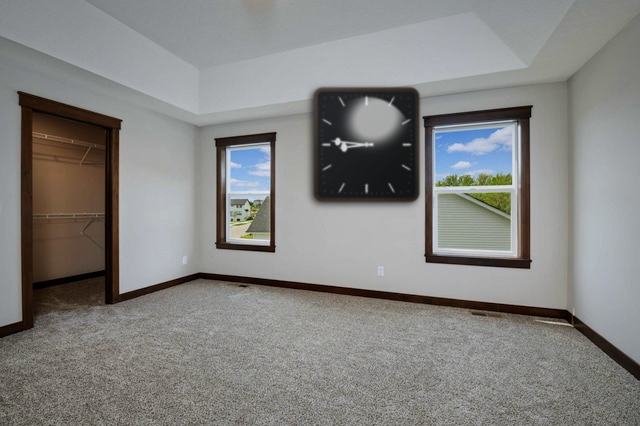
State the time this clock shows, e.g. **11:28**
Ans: **8:46**
